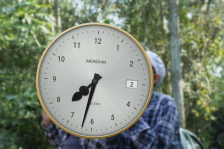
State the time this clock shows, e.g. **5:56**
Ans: **7:32**
